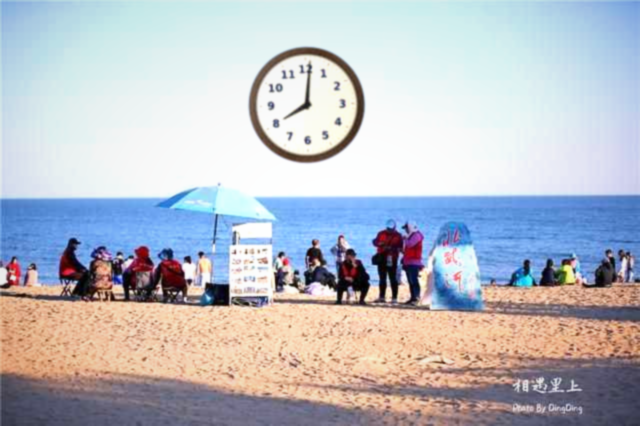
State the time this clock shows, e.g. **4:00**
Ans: **8:01**
